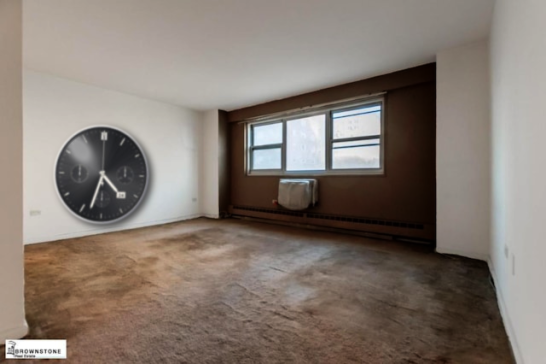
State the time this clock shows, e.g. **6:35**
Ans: **4:33**
